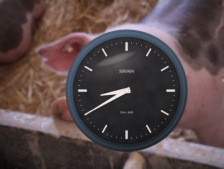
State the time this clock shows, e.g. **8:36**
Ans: **8:40**
